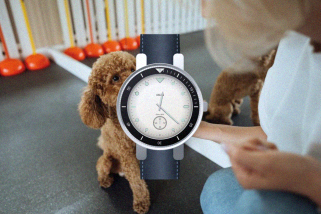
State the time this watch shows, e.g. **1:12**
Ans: **12:22**
